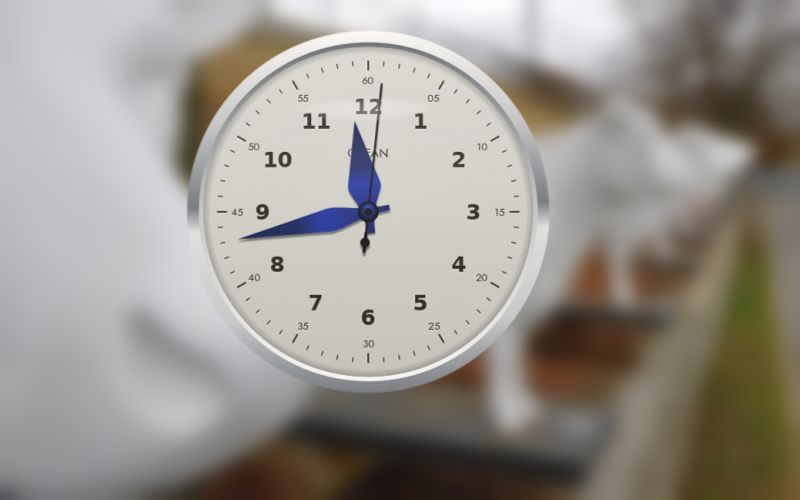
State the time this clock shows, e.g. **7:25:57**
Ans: **11:43:01**
